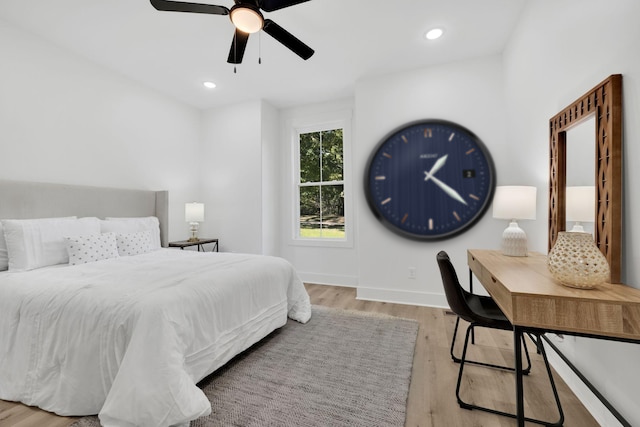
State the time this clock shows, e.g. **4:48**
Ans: **1:22**
